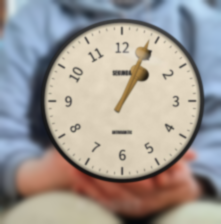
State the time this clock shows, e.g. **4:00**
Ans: **1:04**
